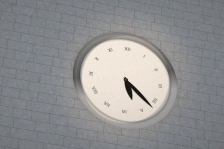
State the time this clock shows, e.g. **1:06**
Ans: **5:22**
